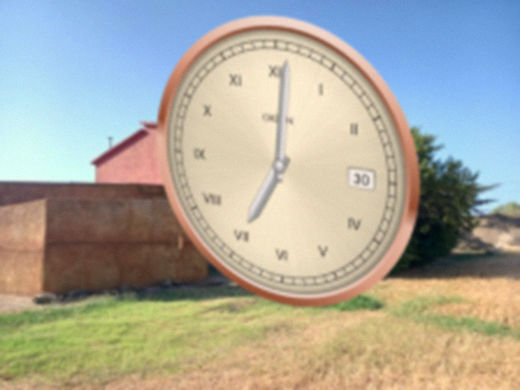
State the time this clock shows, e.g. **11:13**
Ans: **7:01**
